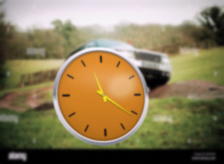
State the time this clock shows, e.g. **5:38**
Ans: **11:21**
